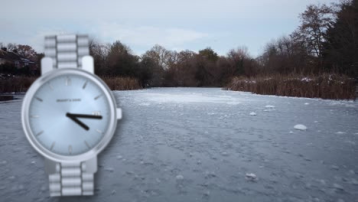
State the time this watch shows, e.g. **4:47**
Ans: **4:16**
